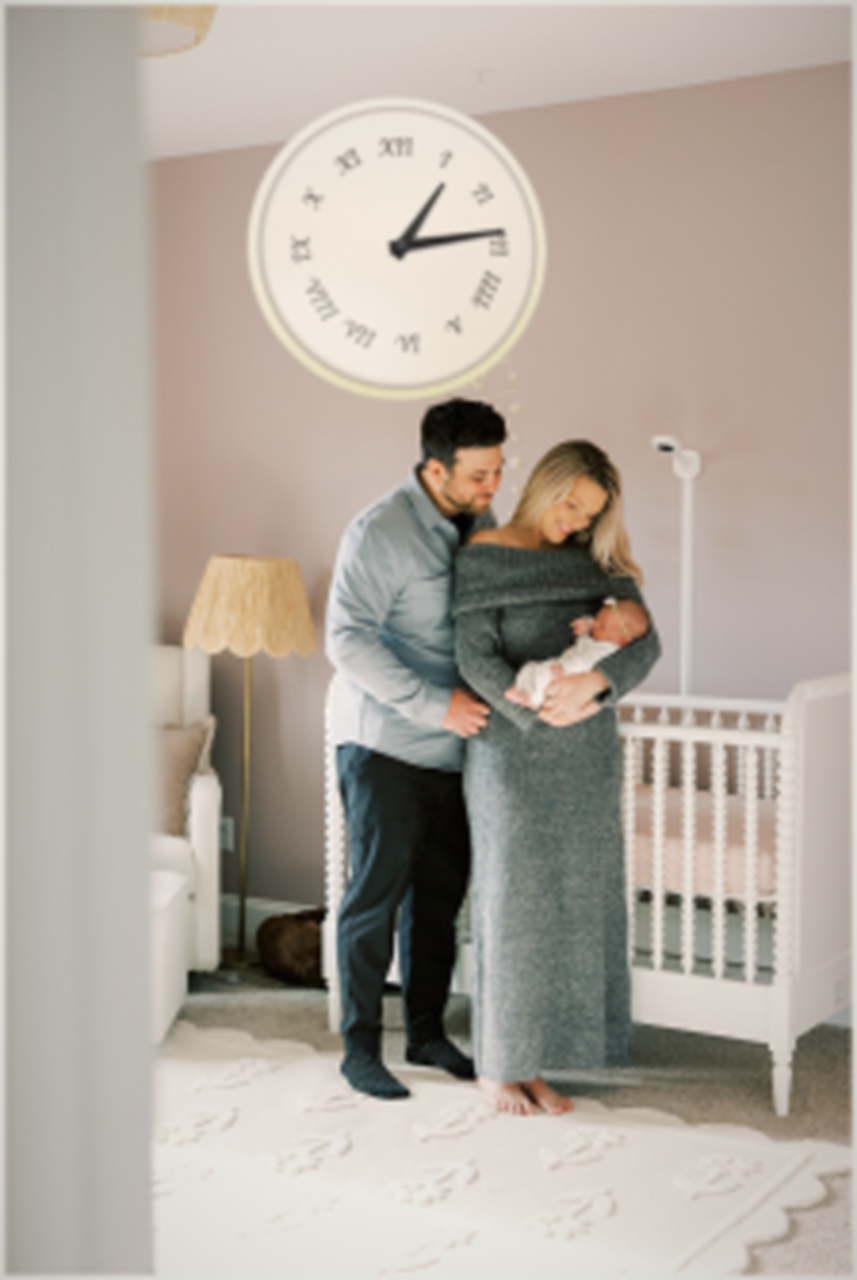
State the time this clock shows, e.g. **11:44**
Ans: **1:14**
